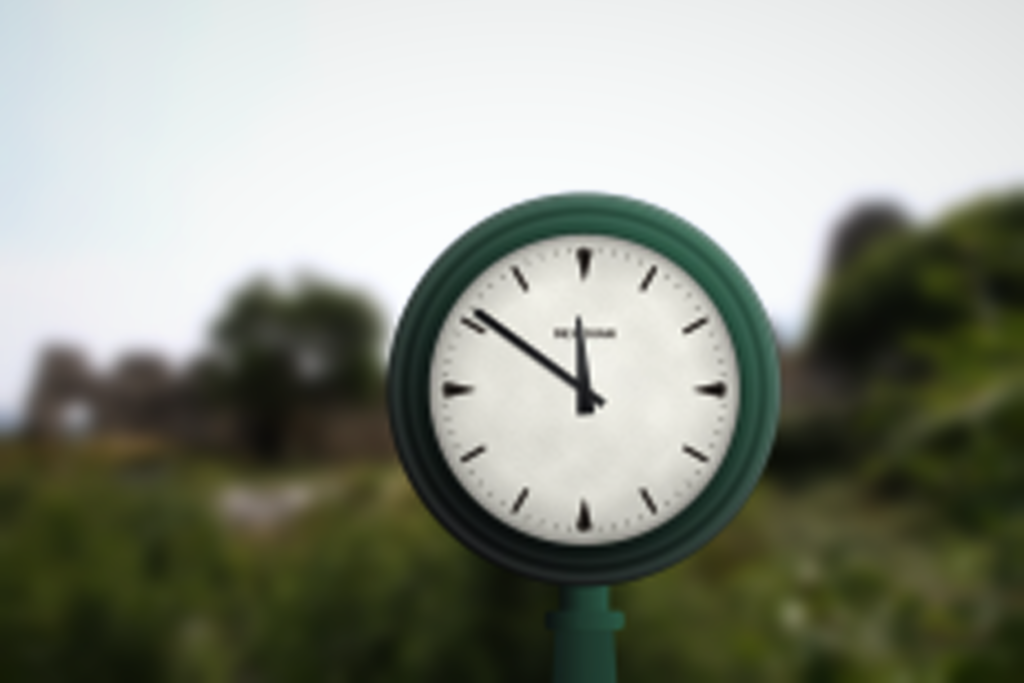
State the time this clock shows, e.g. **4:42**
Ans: **11:51**
